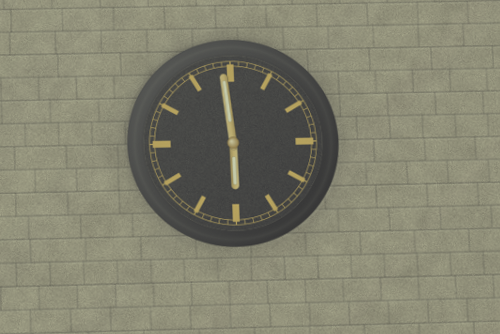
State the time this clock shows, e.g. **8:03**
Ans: **5:59**
